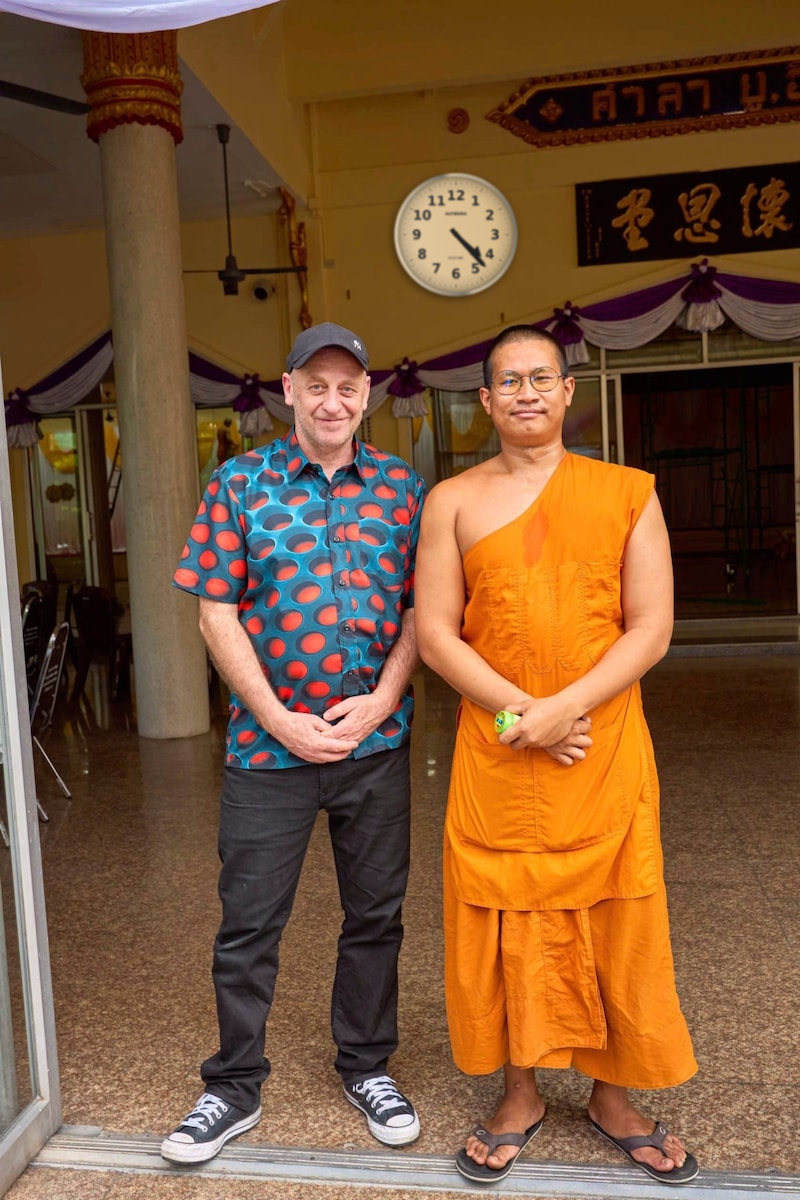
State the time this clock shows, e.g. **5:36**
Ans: **4:23**
